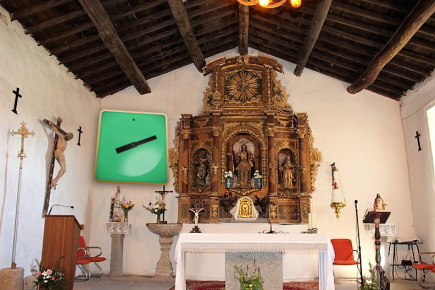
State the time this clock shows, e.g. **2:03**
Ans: **8:11**
